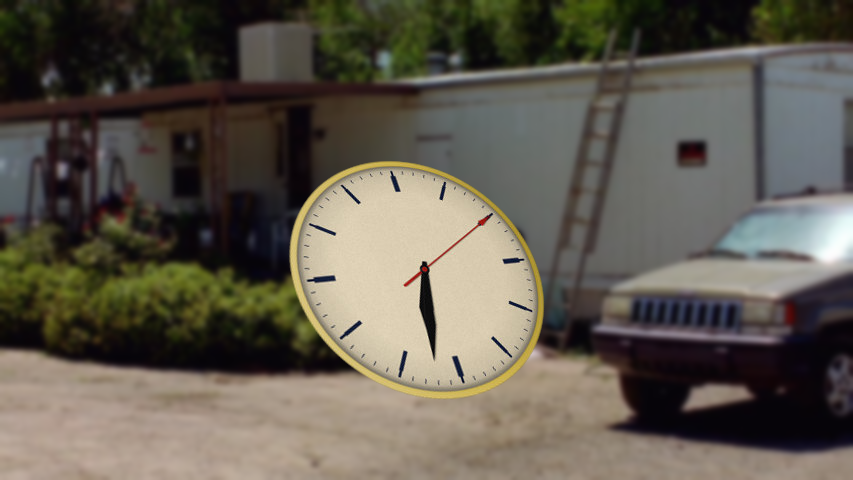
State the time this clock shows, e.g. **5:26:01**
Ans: **6:32:10**
